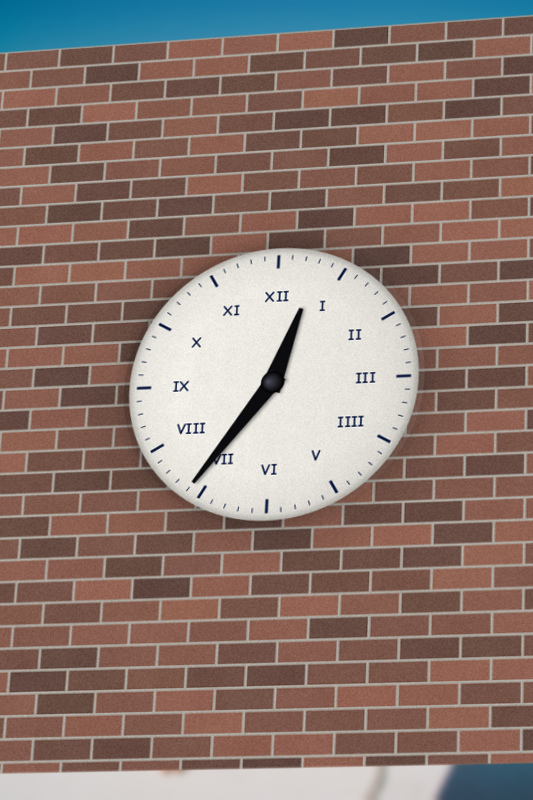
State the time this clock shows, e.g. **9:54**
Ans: **12:36**
